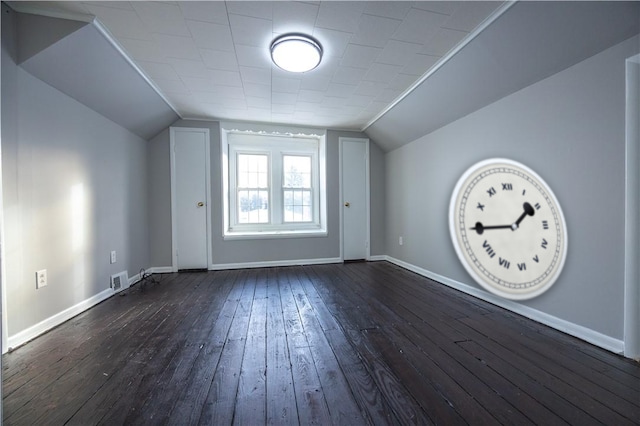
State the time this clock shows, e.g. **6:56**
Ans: **1:45**
